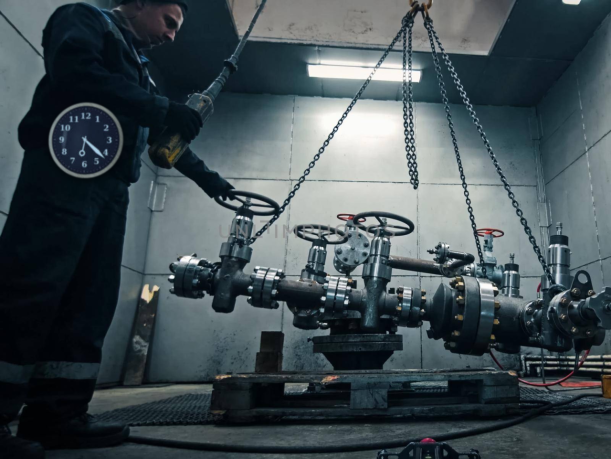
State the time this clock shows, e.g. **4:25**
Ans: **6:22**
